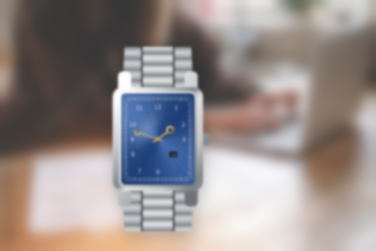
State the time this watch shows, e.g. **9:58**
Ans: **1:48**
